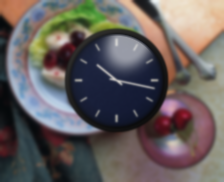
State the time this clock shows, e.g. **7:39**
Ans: **10:17**
